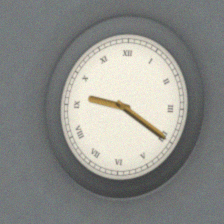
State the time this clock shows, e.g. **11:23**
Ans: **9:20**
